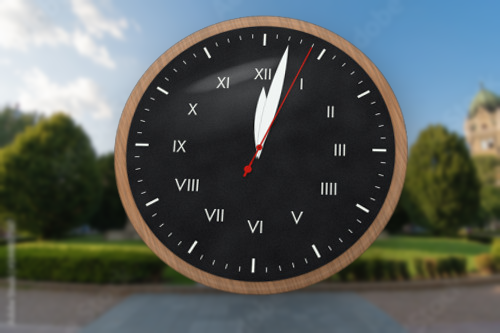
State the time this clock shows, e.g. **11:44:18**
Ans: **12:02:04**
